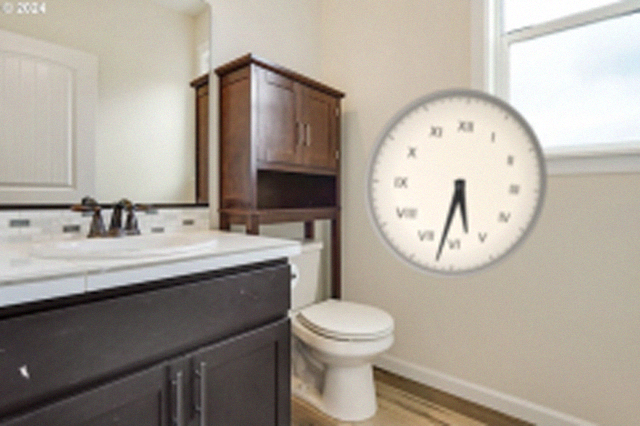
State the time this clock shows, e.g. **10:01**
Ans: **5:32**
